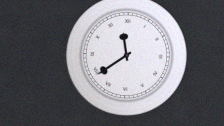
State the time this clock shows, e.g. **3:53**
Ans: **11:39**
